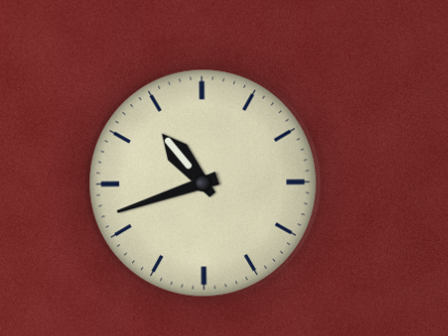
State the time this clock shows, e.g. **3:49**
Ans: **10:42**
